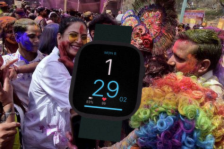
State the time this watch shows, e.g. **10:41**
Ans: **1:29**
